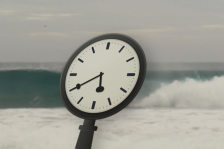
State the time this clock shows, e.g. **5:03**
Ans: **5:40**
